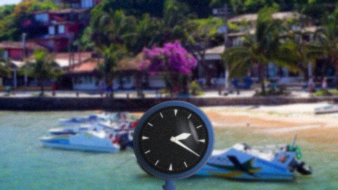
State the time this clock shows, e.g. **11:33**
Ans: **2:20**
